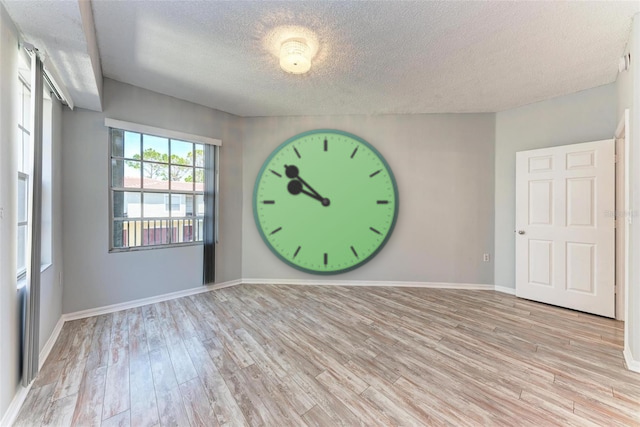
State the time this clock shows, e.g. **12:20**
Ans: **9:52**
